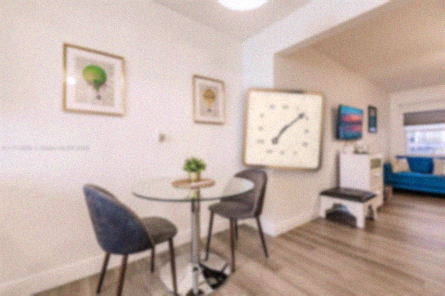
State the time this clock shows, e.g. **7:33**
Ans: **7:08**
